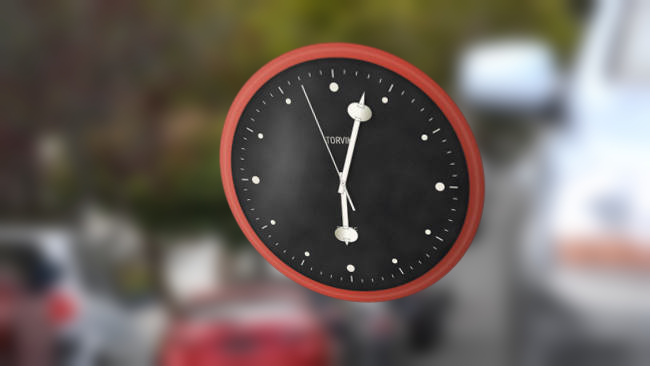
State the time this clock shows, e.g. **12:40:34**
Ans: **6:02:57**
